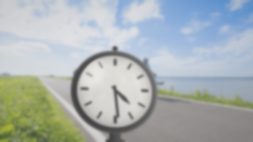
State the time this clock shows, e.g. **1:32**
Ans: **4:29**
